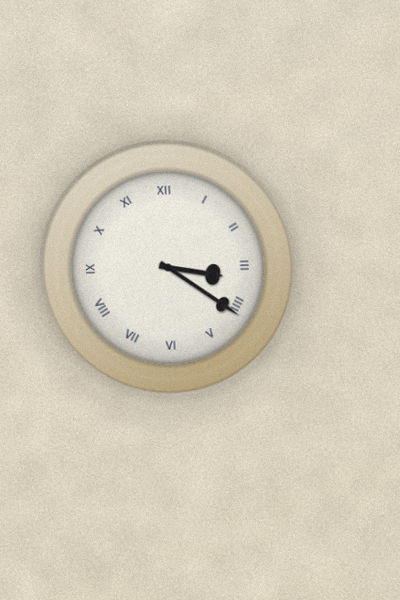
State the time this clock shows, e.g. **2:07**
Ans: **3:21**
